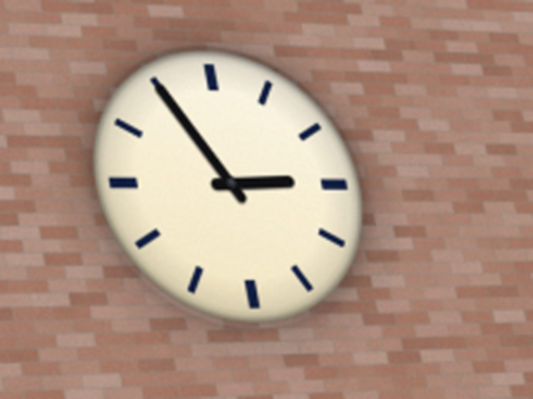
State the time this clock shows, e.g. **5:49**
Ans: **2:55**
